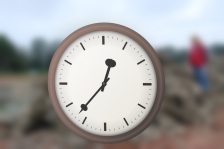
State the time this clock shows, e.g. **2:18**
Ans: **12:37**
